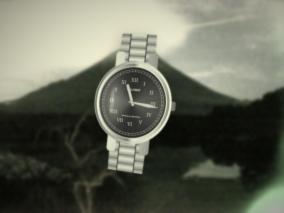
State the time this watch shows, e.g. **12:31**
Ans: **11:16**
